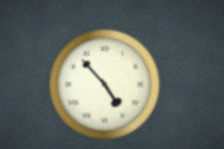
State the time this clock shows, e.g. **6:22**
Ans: **4:53**
